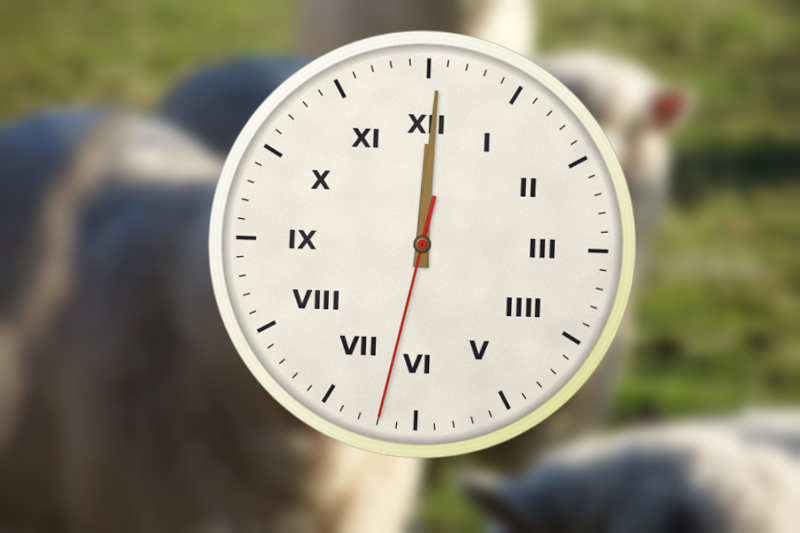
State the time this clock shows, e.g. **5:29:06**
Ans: **12:00:32**
